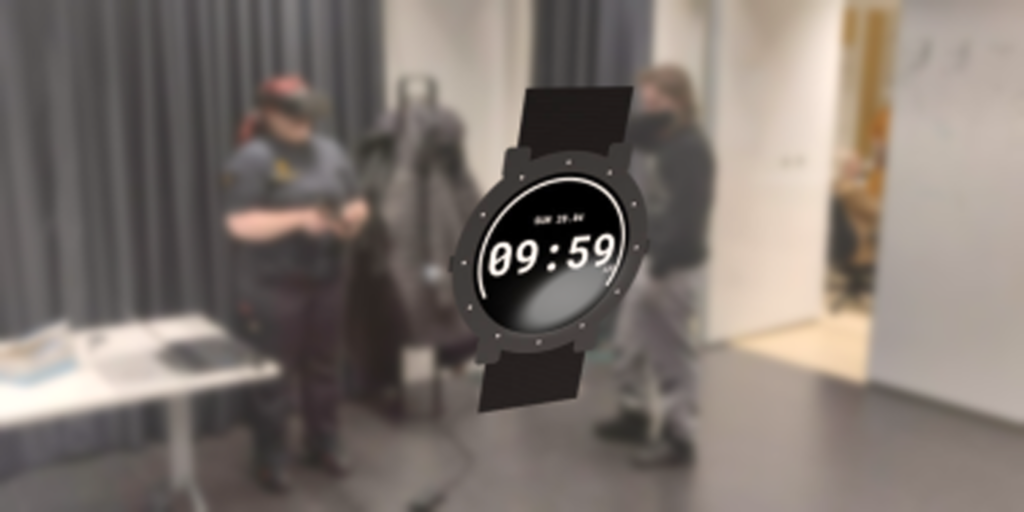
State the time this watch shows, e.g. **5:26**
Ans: **9:59**
